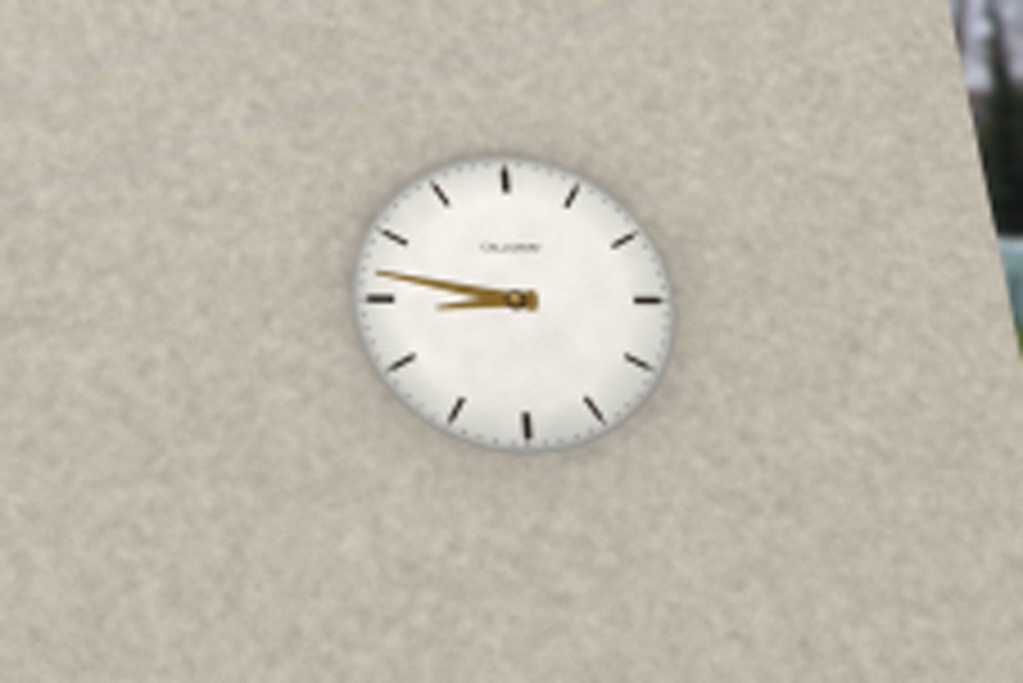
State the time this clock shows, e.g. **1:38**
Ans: **8:47**
